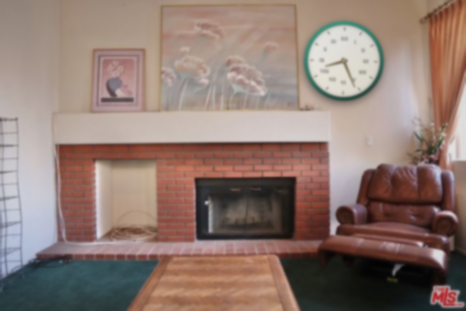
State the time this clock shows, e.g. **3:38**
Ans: **8:26**
